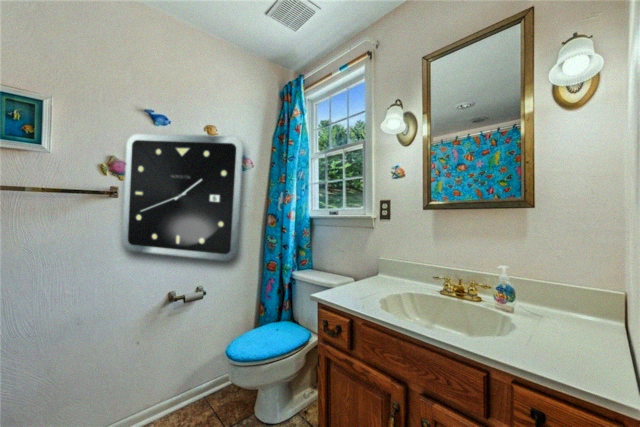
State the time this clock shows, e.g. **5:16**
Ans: **1:41**
